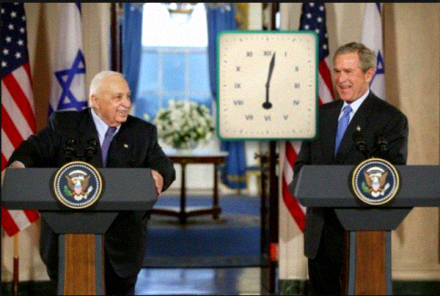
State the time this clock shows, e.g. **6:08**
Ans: **6:02**
